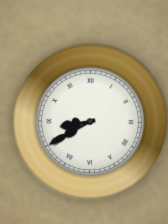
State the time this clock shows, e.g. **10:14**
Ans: **8:40**
